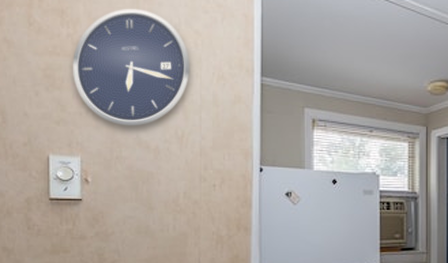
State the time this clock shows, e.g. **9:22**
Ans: **6:18**
